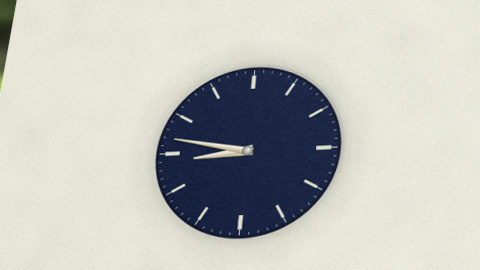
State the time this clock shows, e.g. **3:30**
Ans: **8:47**
